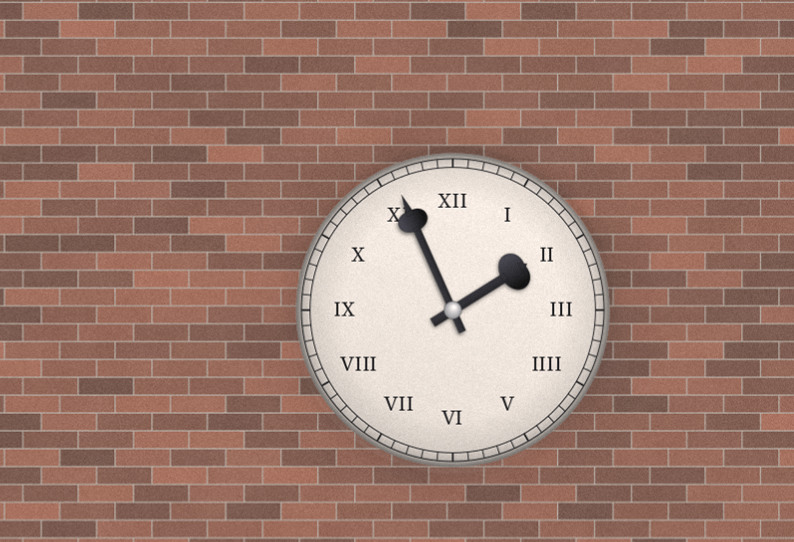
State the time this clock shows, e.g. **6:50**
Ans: **1:56**
